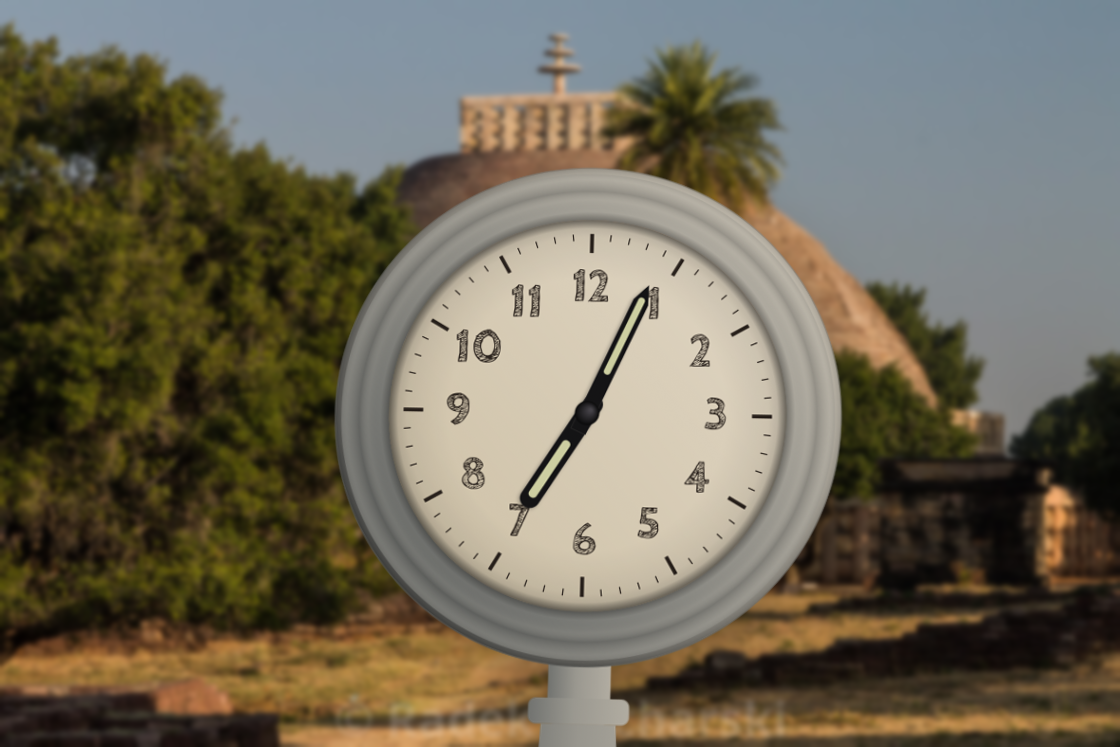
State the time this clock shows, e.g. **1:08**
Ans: **7:04**
